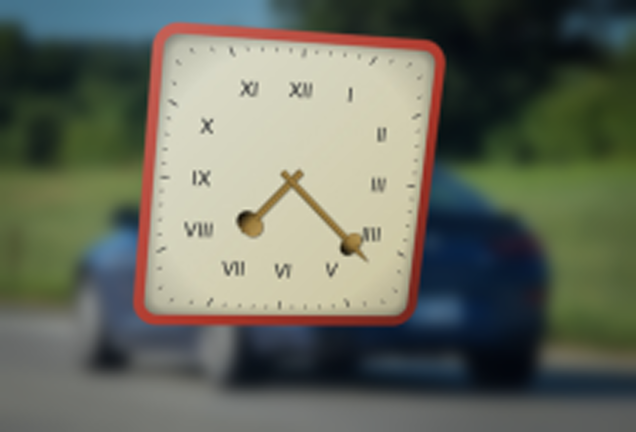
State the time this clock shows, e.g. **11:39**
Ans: **7:22**
